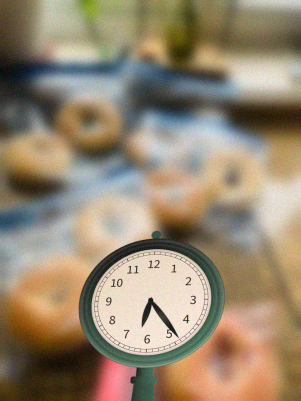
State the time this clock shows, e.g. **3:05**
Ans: **6:24**
